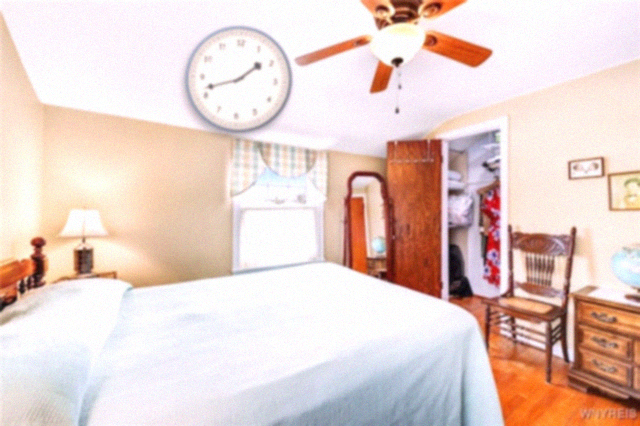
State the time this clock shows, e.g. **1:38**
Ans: **1:42**
